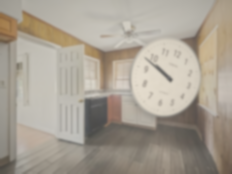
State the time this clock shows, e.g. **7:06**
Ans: **9:48**
